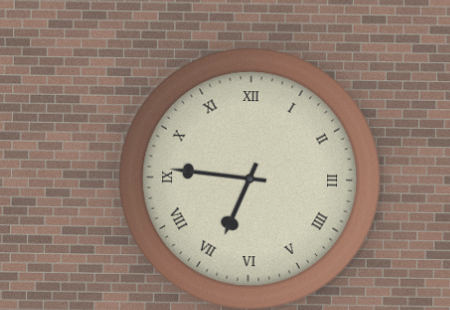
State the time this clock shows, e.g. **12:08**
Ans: **6:46**
